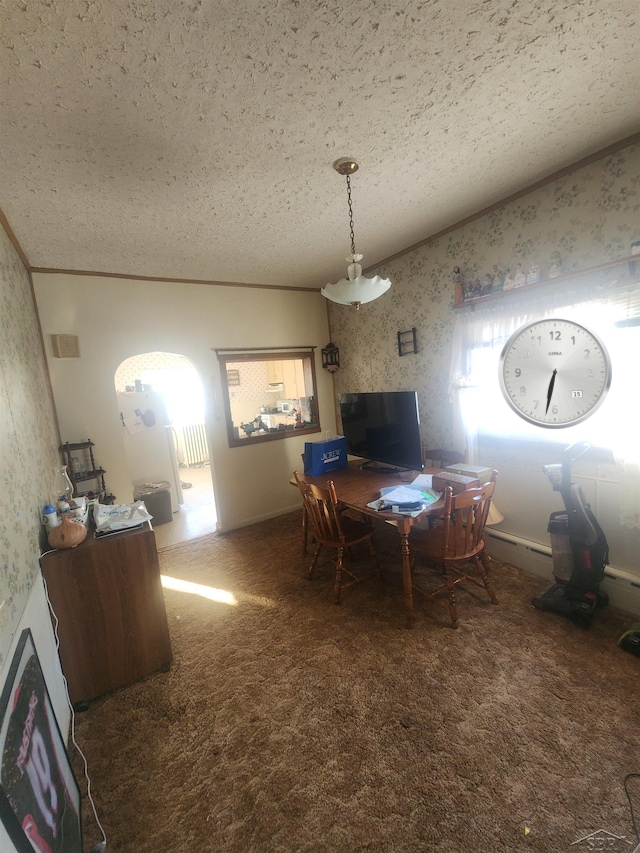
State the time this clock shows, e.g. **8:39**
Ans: **6:32**
